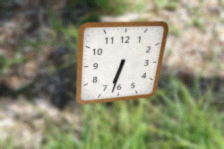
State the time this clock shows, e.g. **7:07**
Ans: **6:32**
